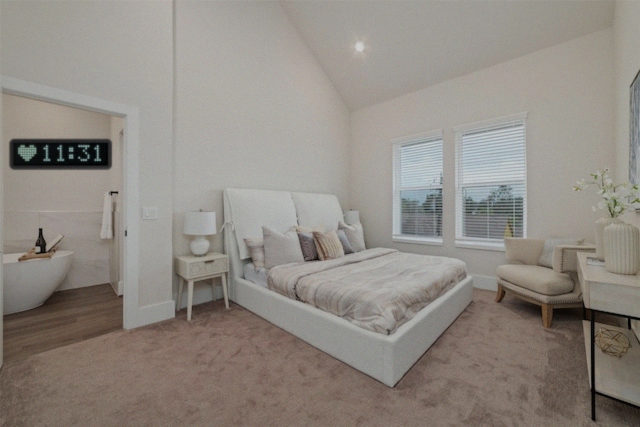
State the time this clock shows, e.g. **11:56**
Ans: **11:31**
